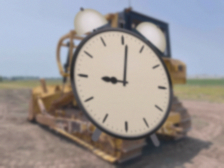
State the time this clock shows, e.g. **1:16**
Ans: **9:01**
